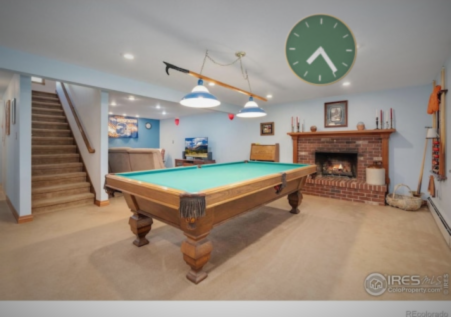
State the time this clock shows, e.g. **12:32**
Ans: **7:24**
